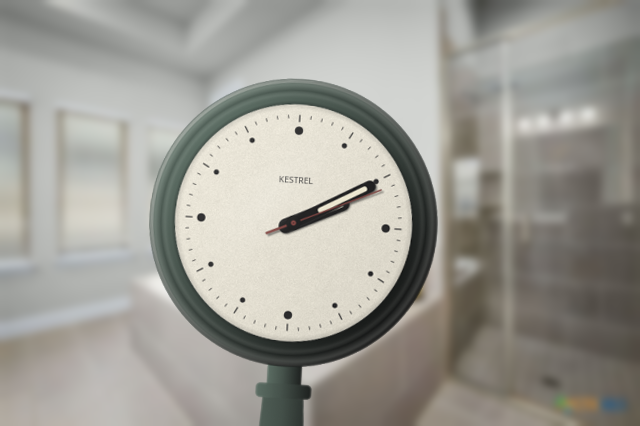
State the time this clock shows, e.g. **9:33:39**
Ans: **2:10:11**
